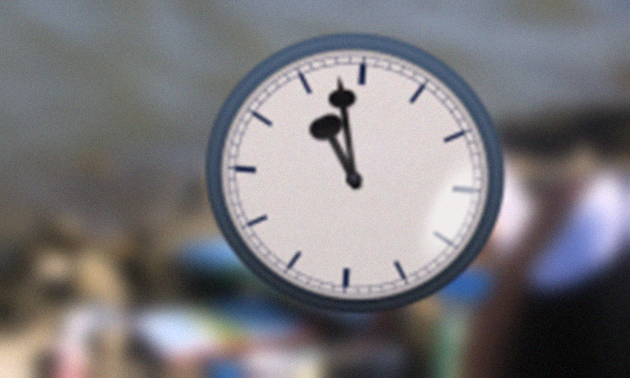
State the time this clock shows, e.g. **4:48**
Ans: **10:58**
